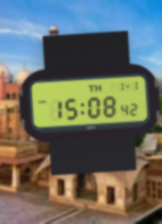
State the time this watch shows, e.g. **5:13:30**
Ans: **15:08:42**
